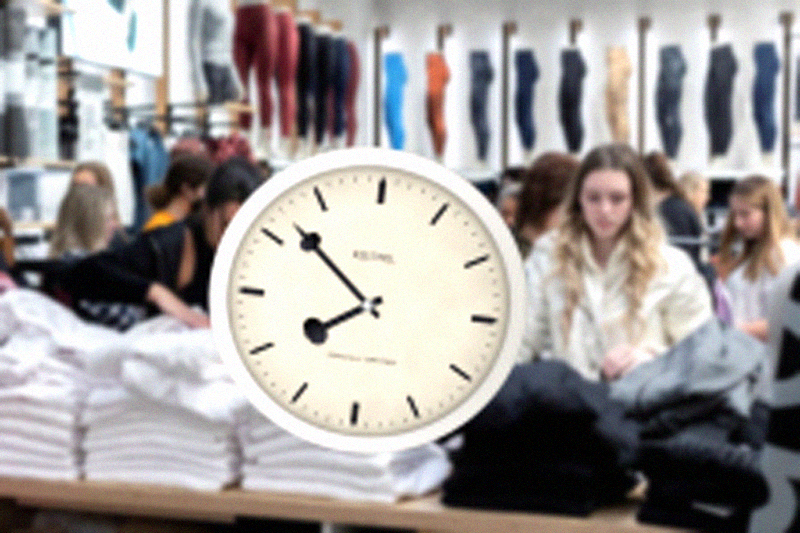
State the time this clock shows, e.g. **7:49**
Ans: **7:52**
